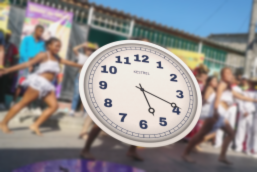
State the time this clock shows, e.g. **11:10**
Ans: **5:19**
